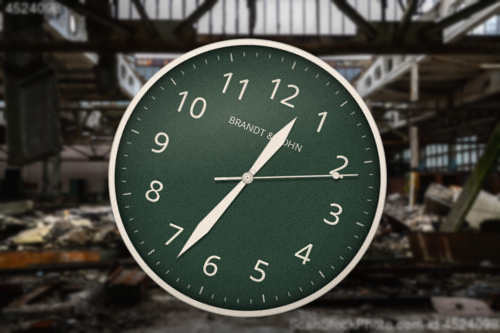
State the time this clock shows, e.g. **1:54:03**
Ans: **12:33:11**
